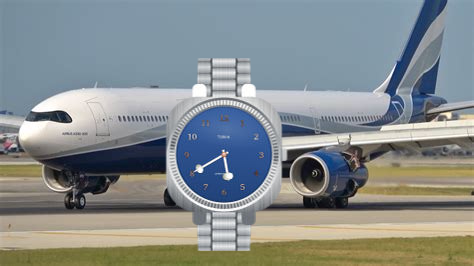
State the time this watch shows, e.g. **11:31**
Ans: **5:40**
